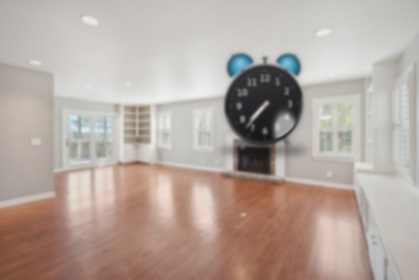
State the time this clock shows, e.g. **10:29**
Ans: **7:37**
